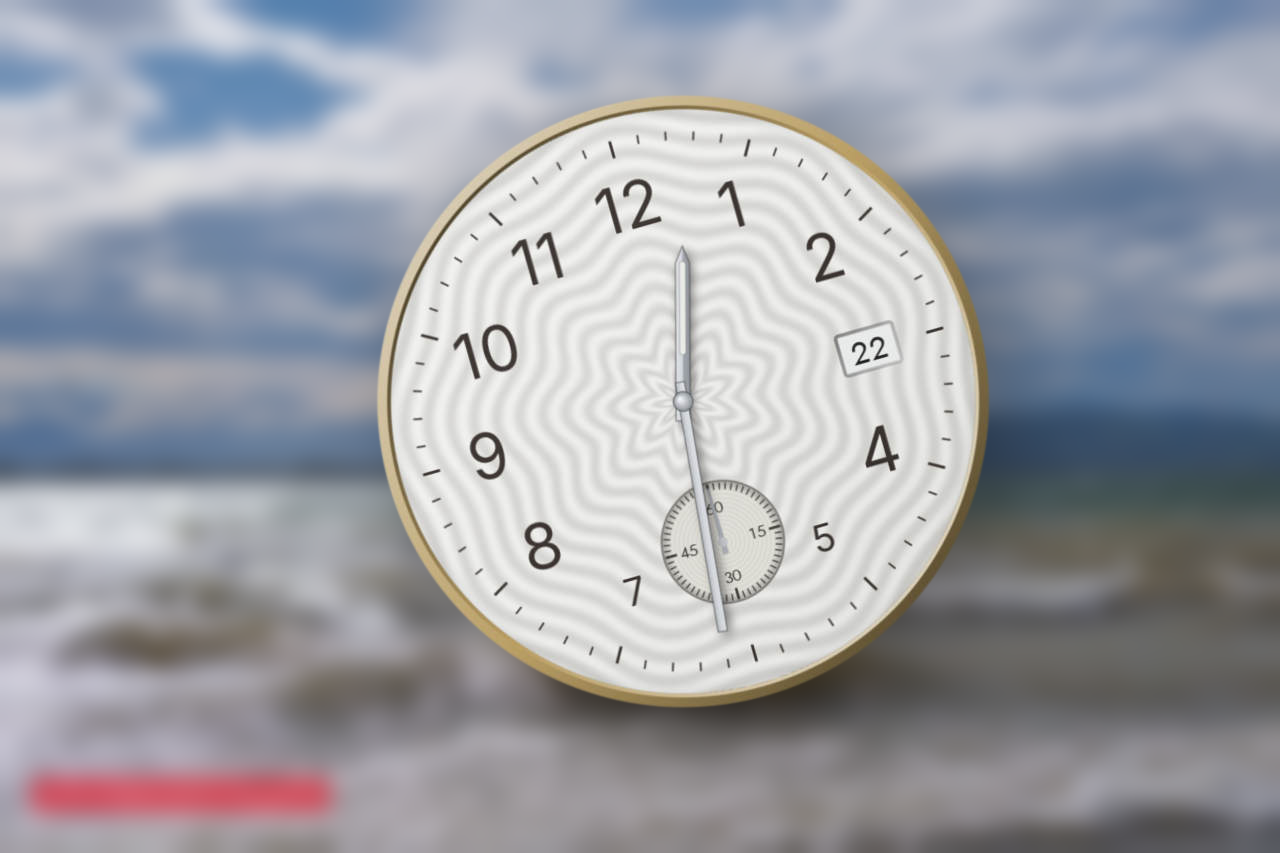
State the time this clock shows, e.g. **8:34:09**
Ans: **12:31:00**
